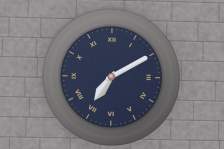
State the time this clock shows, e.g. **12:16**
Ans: **7:10**
